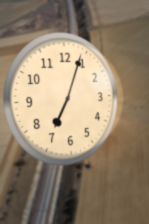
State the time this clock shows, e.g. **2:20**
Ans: **7:04**
